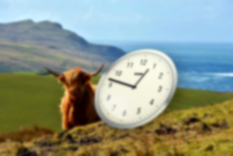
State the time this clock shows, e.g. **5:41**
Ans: **12:47**
